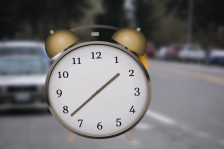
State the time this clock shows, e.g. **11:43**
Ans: **1:38**
